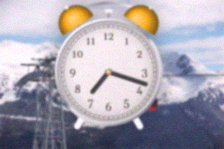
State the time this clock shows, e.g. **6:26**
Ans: **7:18**
